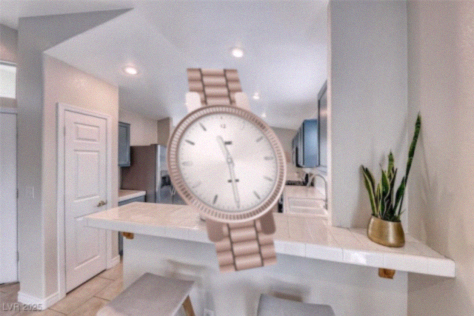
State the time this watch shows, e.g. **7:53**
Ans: **11:30**
